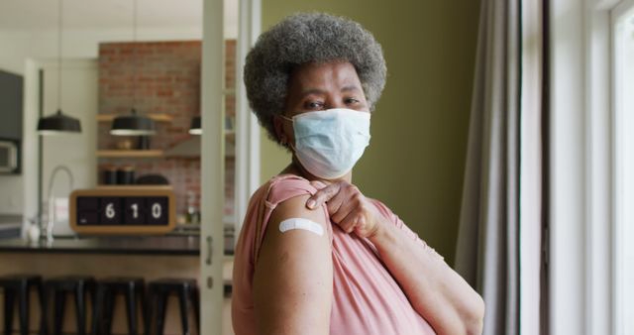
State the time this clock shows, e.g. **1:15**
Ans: **6:10**
